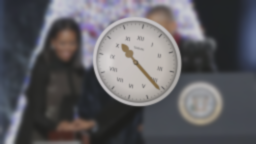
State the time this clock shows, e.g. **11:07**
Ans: **10:21**
